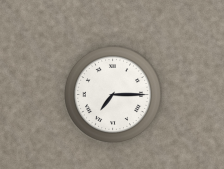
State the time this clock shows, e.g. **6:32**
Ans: **7:15**
